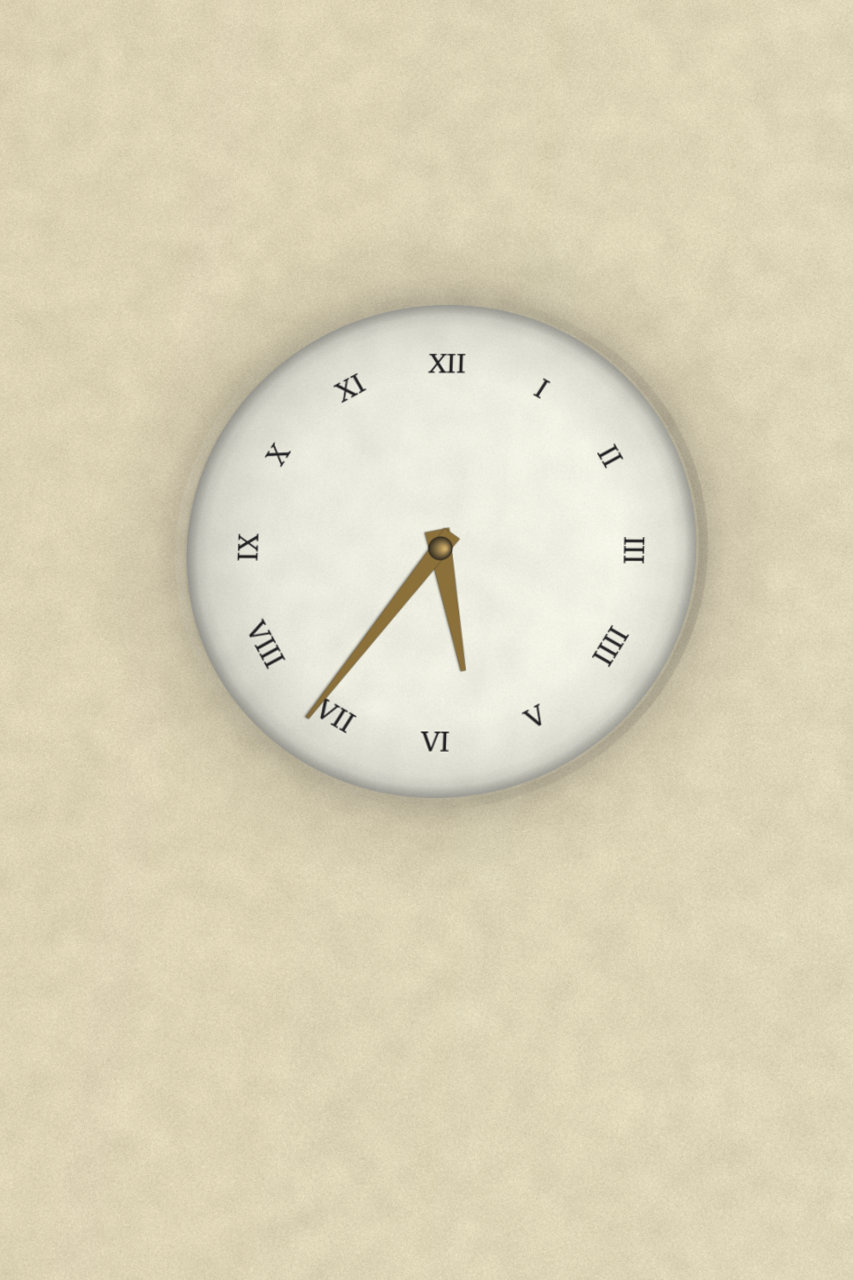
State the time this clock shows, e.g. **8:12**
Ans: **5:36**
